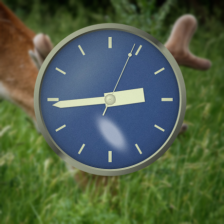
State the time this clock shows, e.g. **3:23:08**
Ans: **2:44:04**
